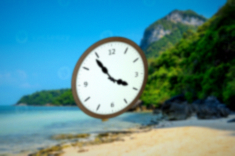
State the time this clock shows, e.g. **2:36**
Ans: **3:54**
